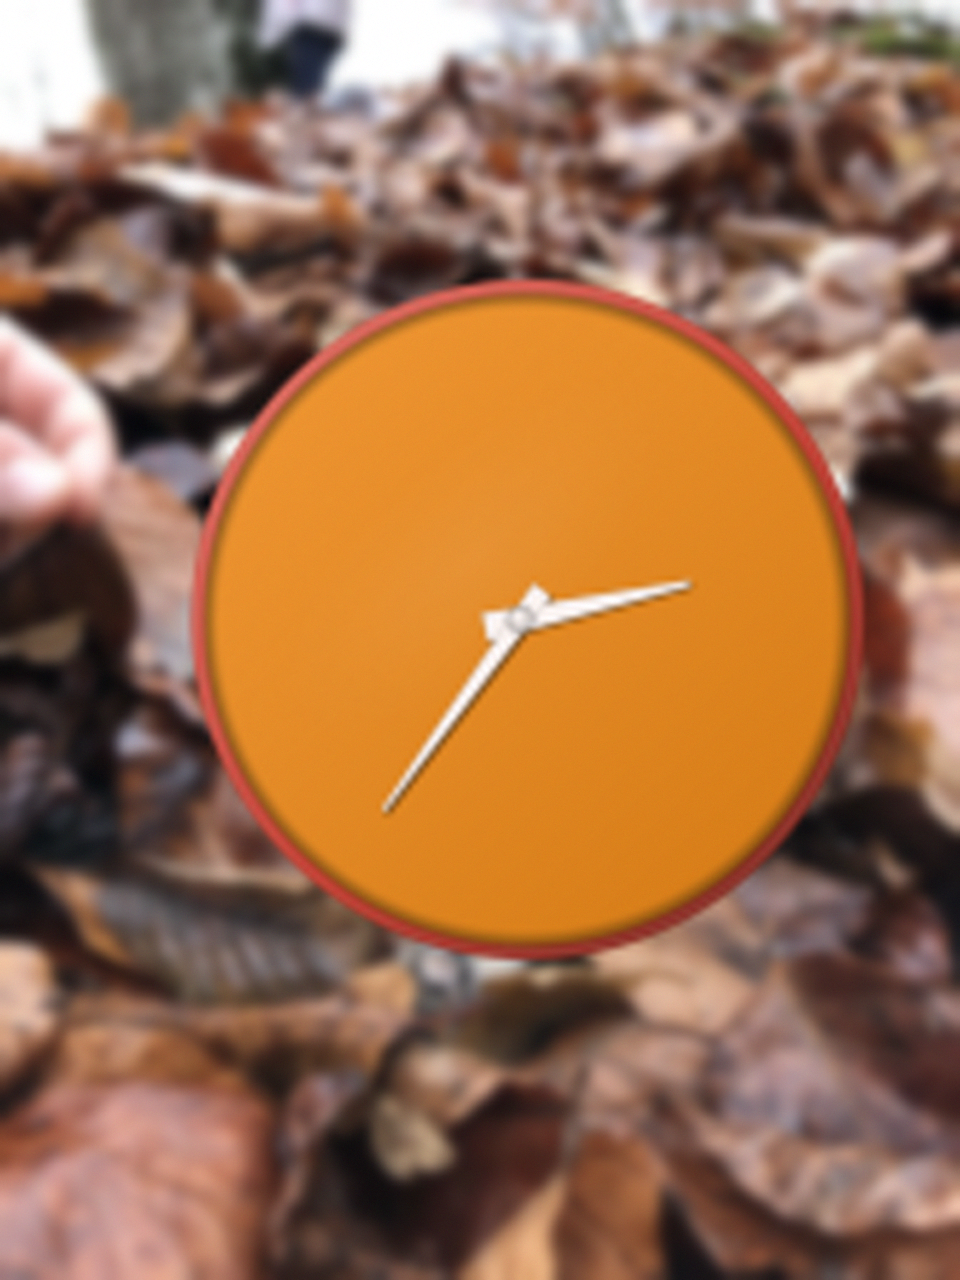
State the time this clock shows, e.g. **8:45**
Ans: **2:36**
